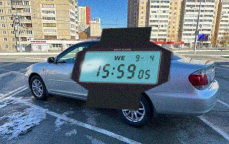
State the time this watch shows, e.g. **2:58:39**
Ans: **15:59:05**
